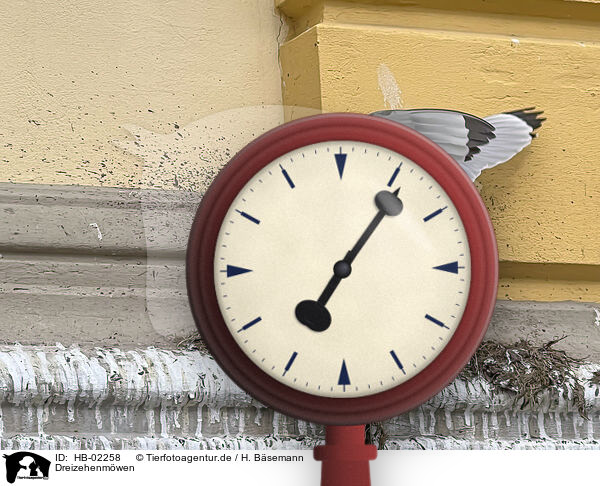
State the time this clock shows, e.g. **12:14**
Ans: **7:06**
